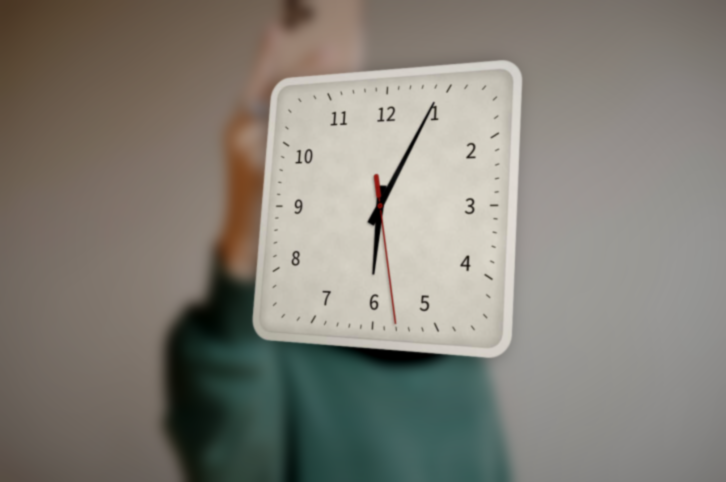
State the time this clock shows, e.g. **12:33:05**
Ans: **6:04:28**
